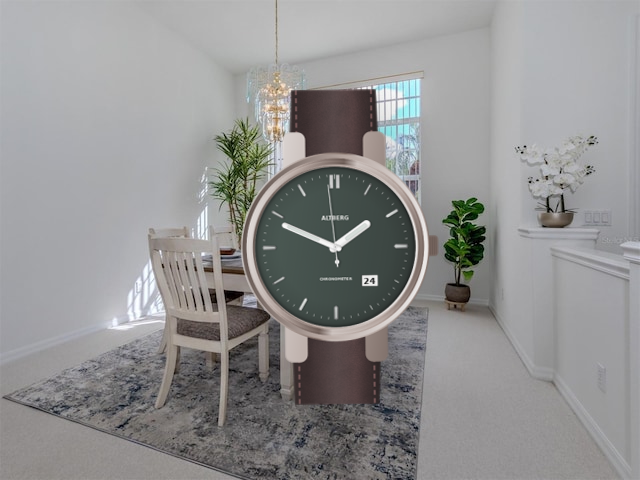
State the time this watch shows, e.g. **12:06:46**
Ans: **1:48:59**
